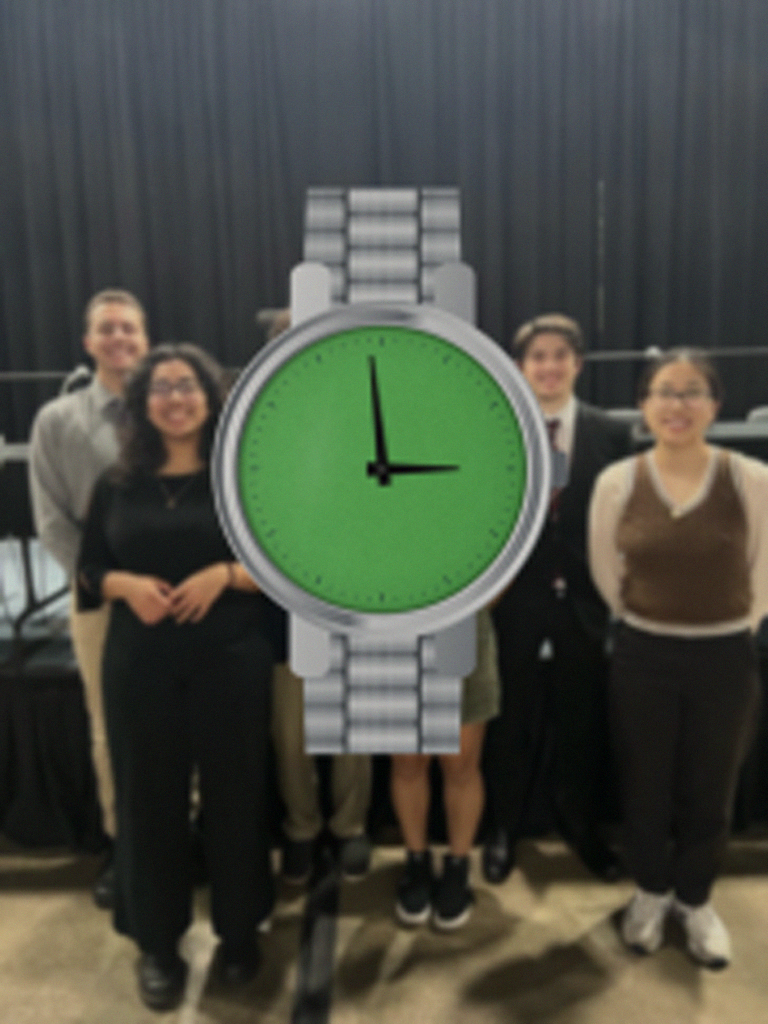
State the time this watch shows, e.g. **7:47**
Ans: **2:59**
